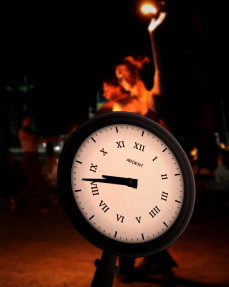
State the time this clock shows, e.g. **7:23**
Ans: **8:42**
